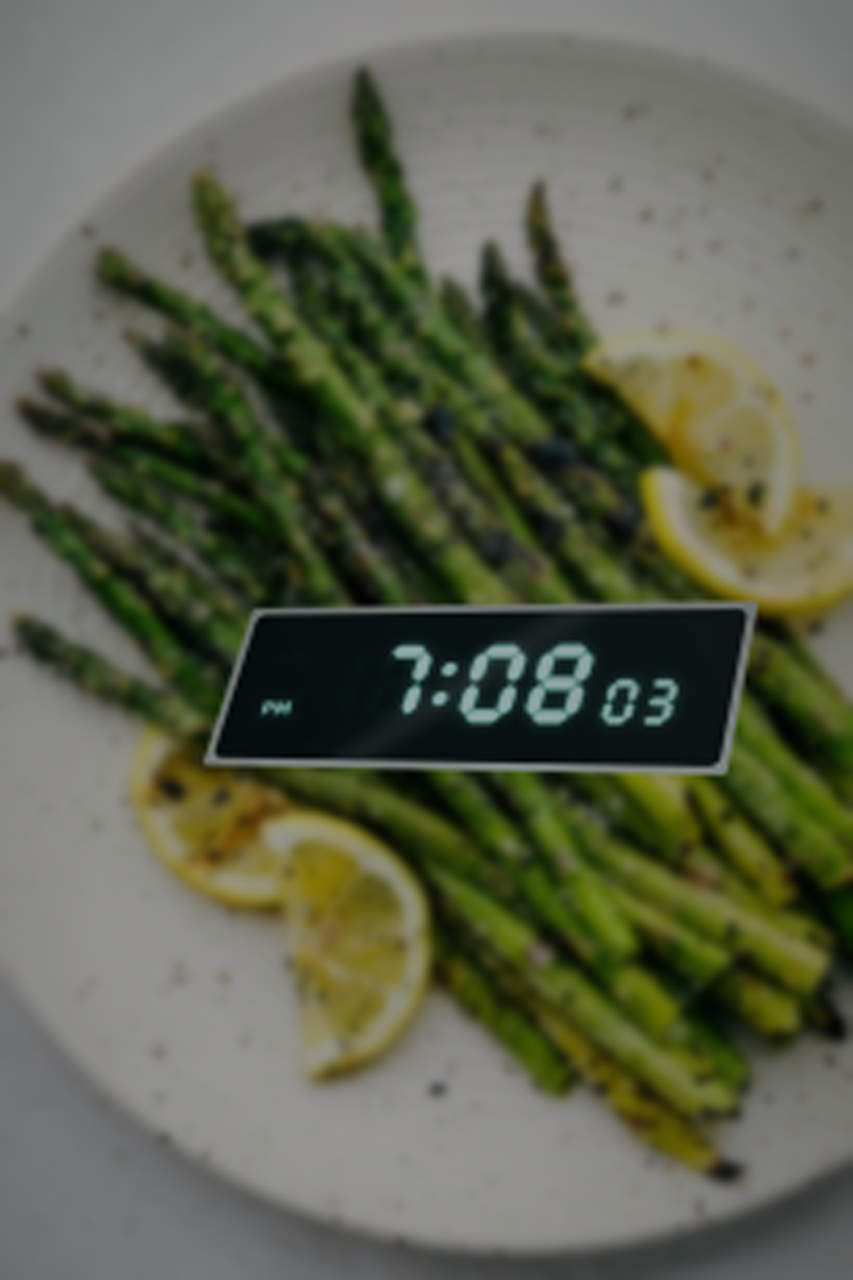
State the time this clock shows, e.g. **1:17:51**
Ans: **7:08:03**
